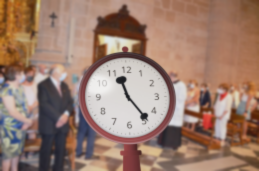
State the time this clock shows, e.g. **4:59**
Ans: **11:24**
